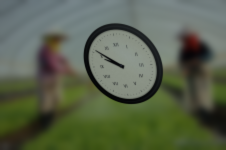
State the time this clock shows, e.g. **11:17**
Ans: **9:51**
